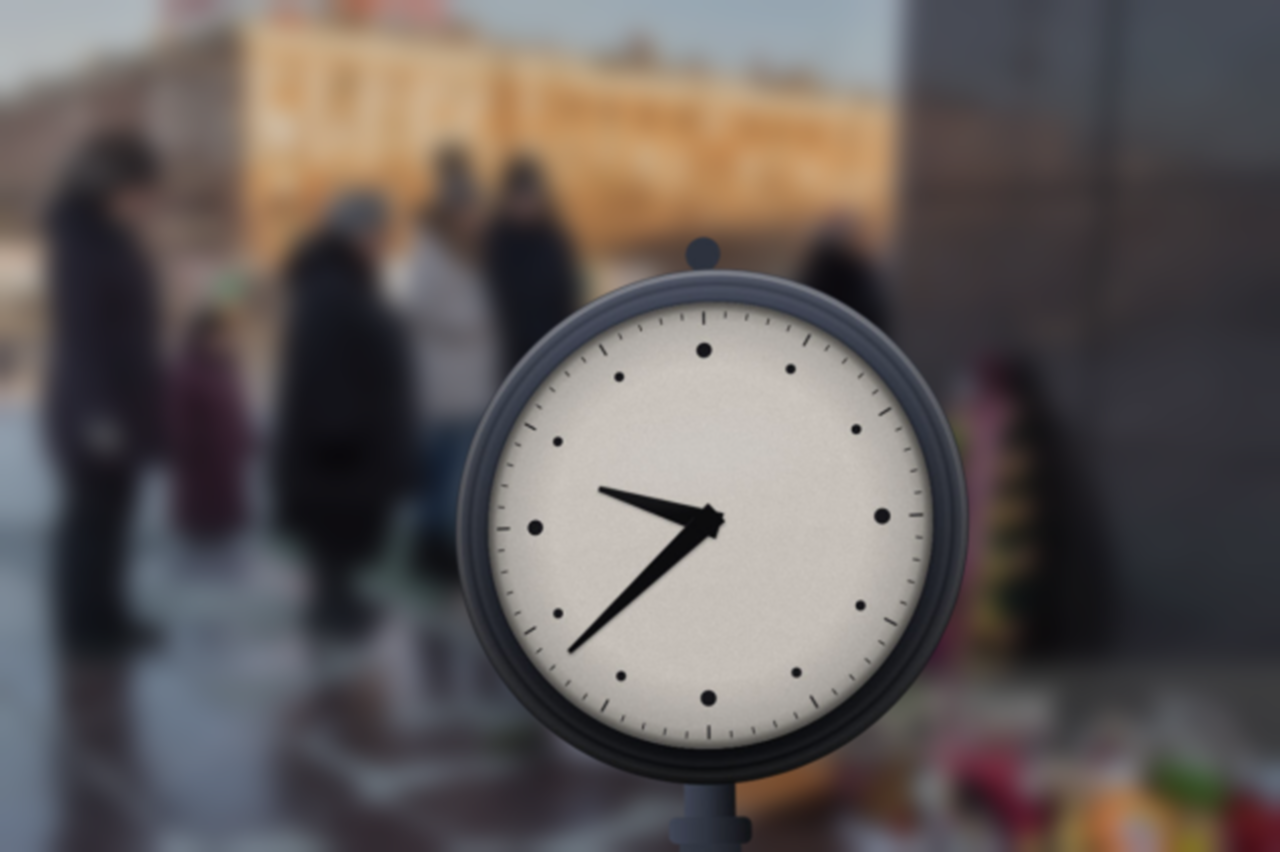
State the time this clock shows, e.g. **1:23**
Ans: **9:38**
